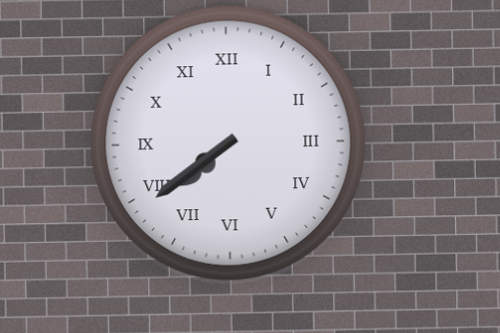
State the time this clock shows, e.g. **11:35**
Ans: **7:39**
